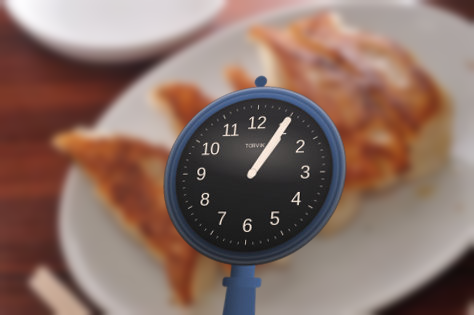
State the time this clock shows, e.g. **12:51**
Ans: **1:05**
